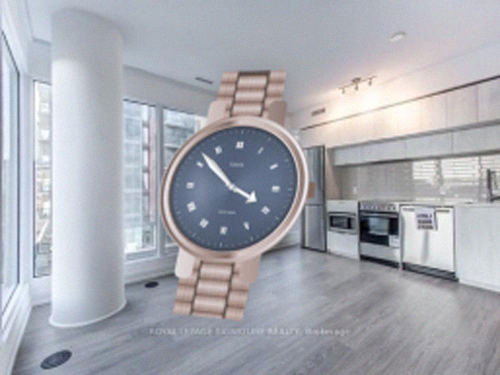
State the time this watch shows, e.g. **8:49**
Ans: **3:52**
